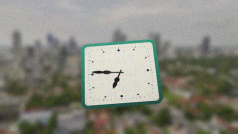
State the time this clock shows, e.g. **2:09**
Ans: **6:46**
